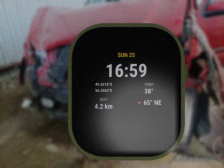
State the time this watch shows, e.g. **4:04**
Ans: **16:59**
